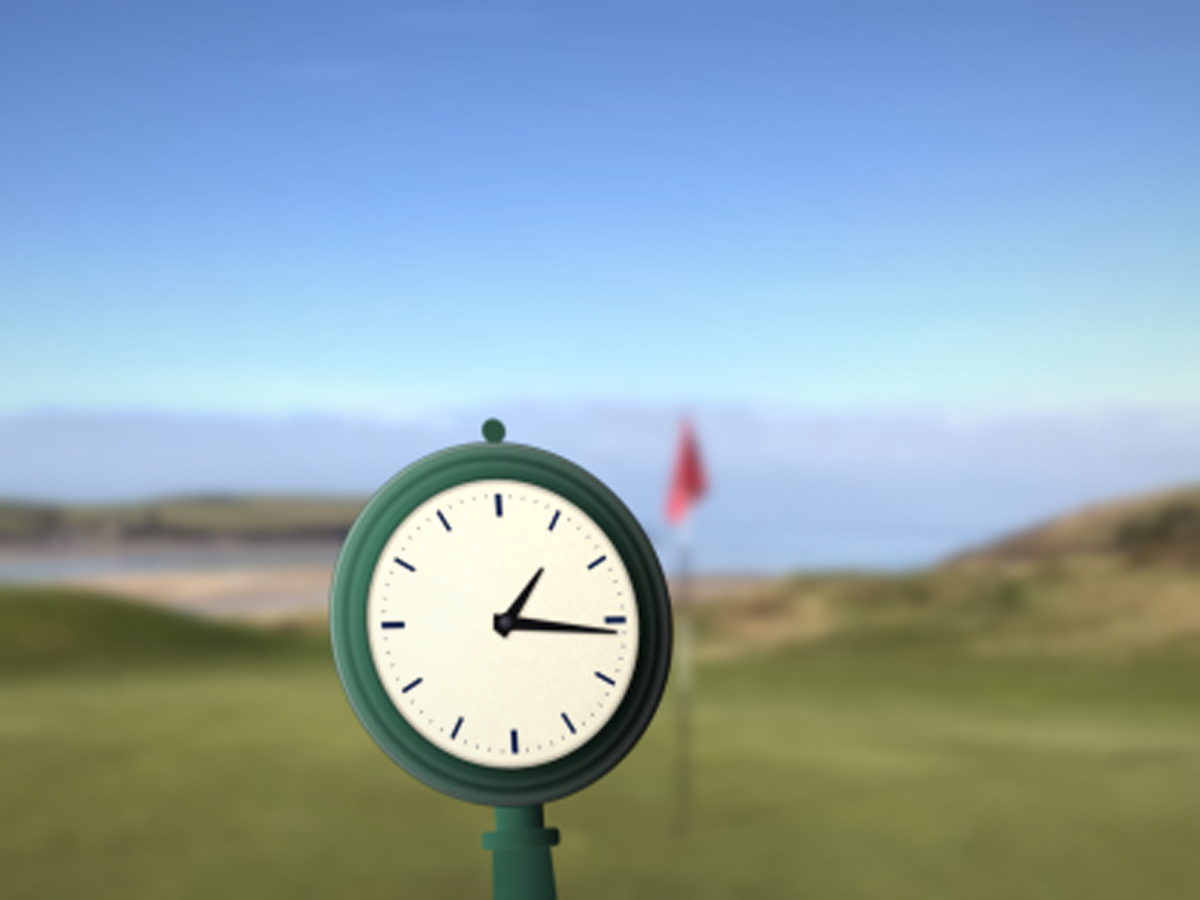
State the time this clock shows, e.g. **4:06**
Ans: **1:16**
